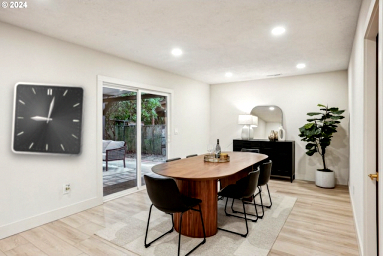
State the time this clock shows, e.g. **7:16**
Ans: **9:02**
